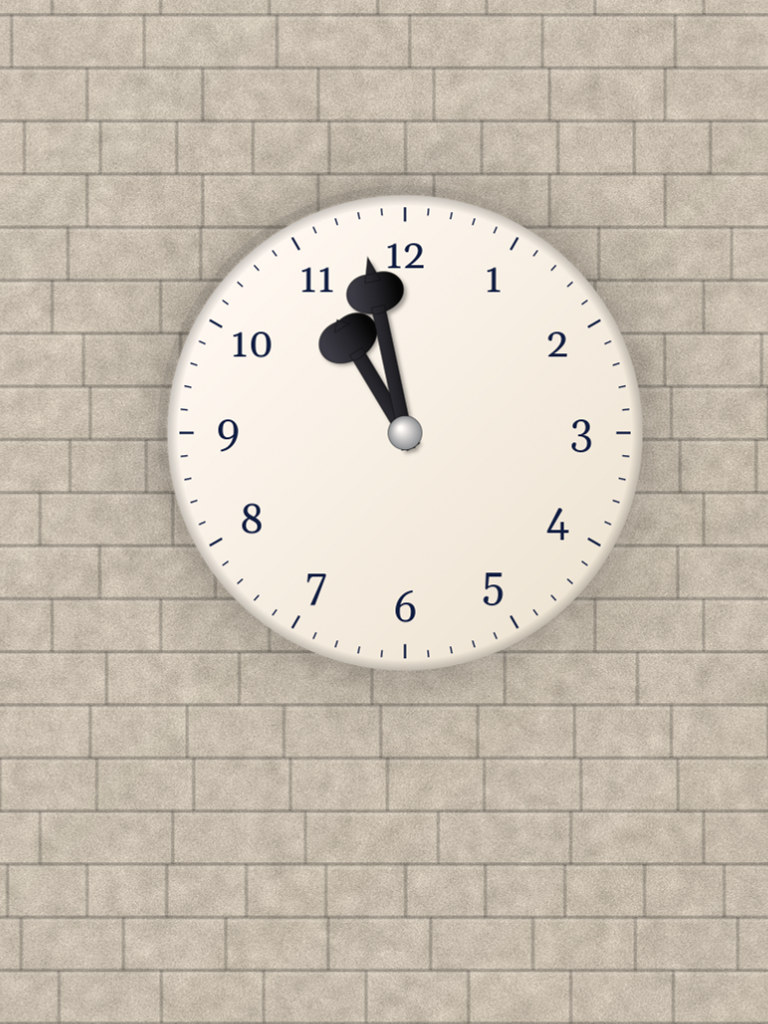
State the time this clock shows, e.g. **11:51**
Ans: **10:58**
